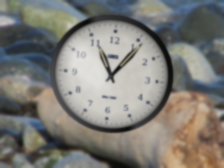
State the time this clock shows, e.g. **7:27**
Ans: **11:06**
